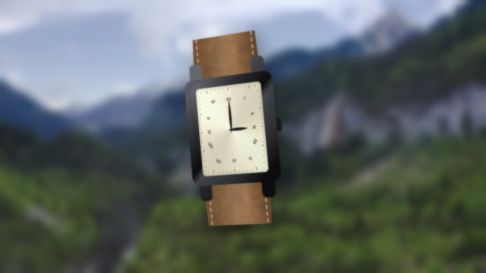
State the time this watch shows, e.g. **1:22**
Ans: **3:00**
